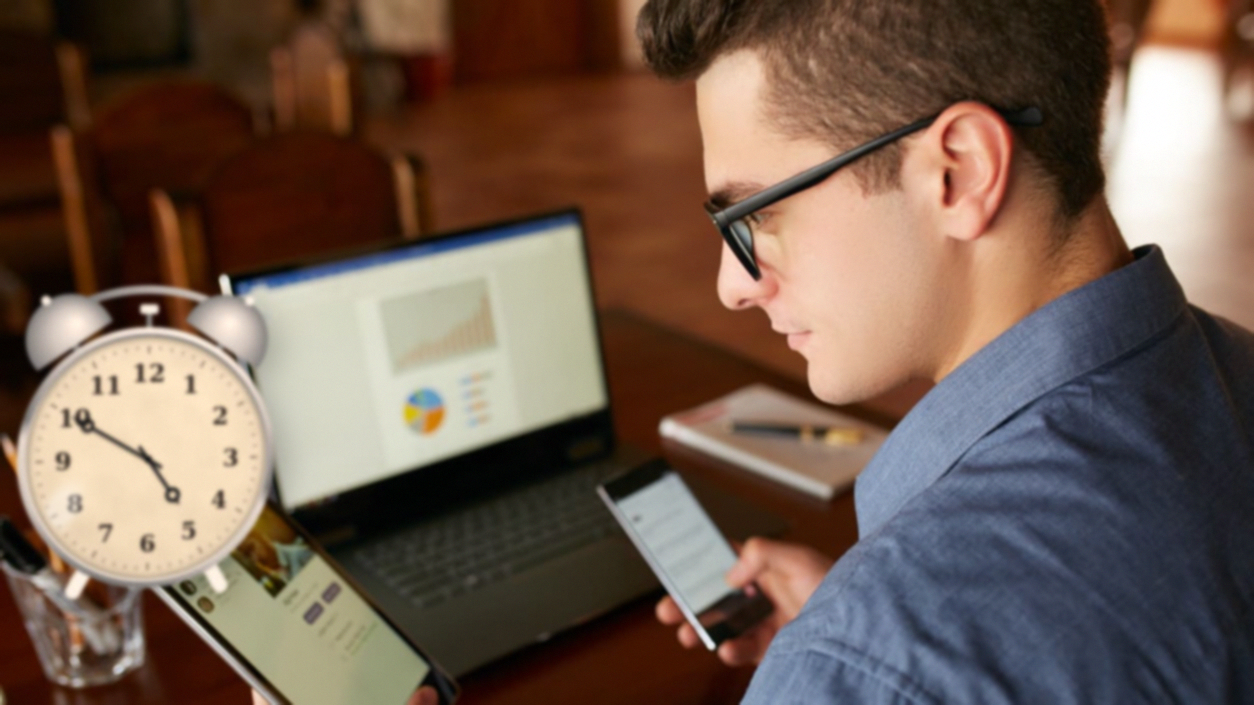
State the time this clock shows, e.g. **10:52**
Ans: **4:50**
